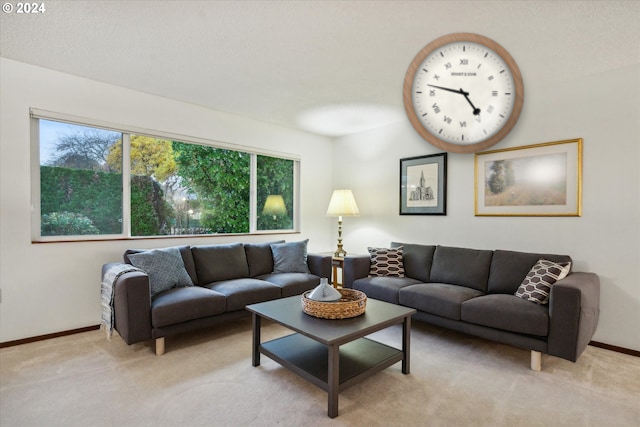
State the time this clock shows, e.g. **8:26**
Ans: **4:47**
